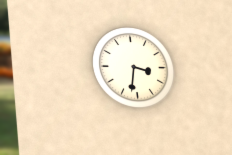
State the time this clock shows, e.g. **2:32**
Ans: **3:32**
